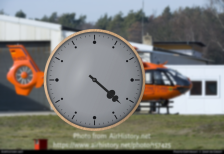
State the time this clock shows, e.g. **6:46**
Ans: **4:22**
